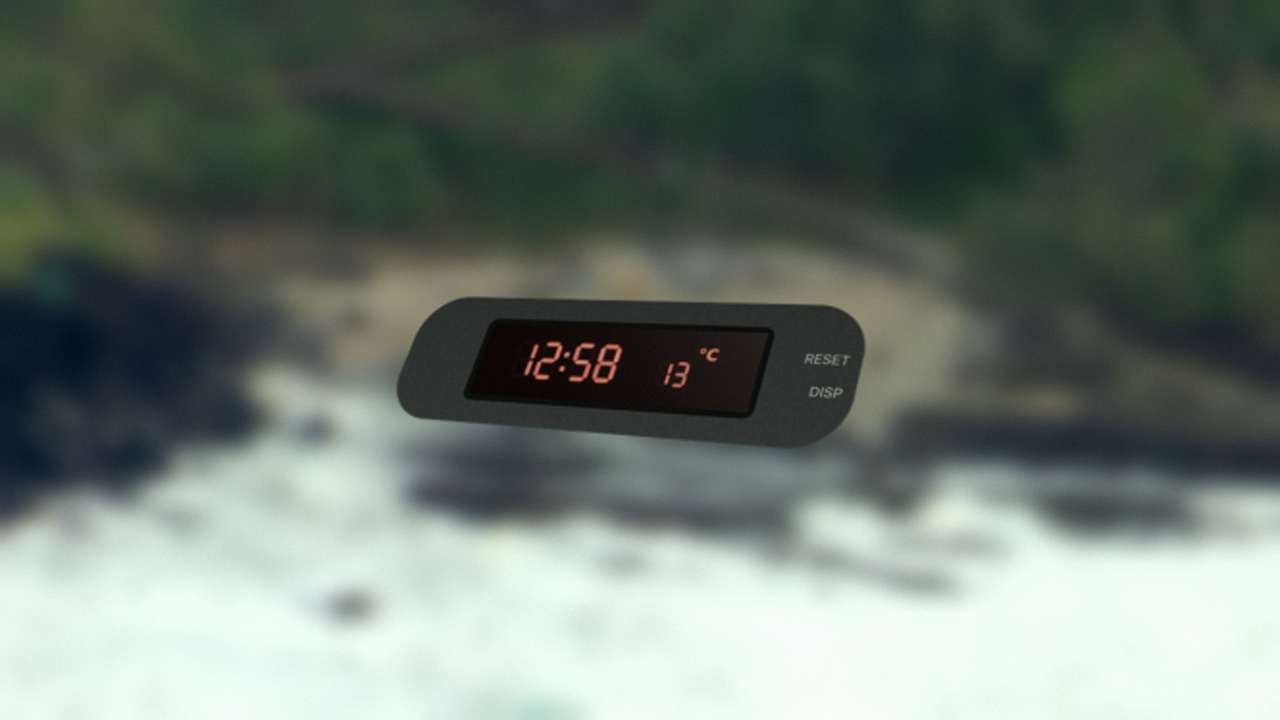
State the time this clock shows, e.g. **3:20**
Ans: **12:58**
